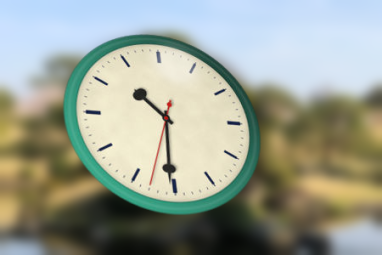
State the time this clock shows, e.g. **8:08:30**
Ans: **10:30:33**
